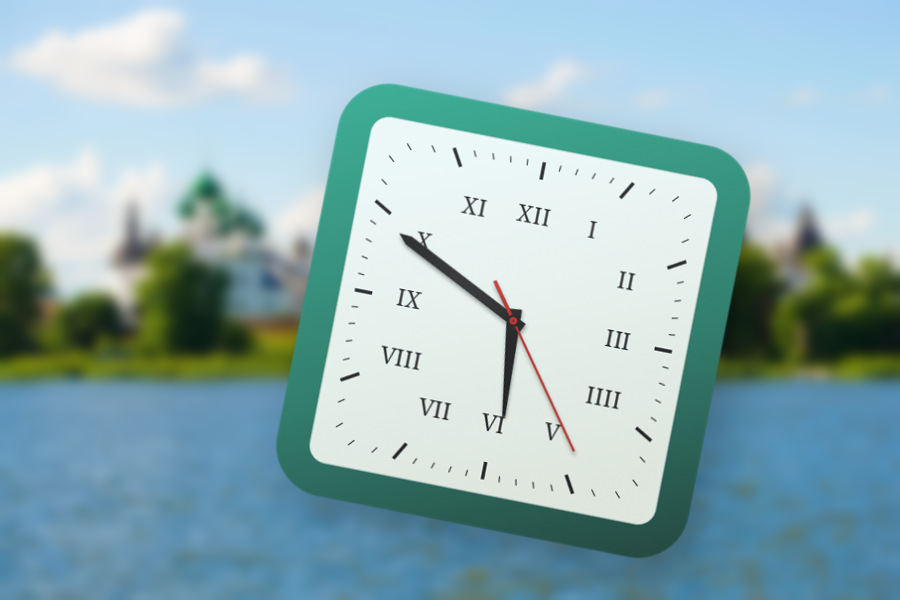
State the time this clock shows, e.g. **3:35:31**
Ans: **5:49:24**
